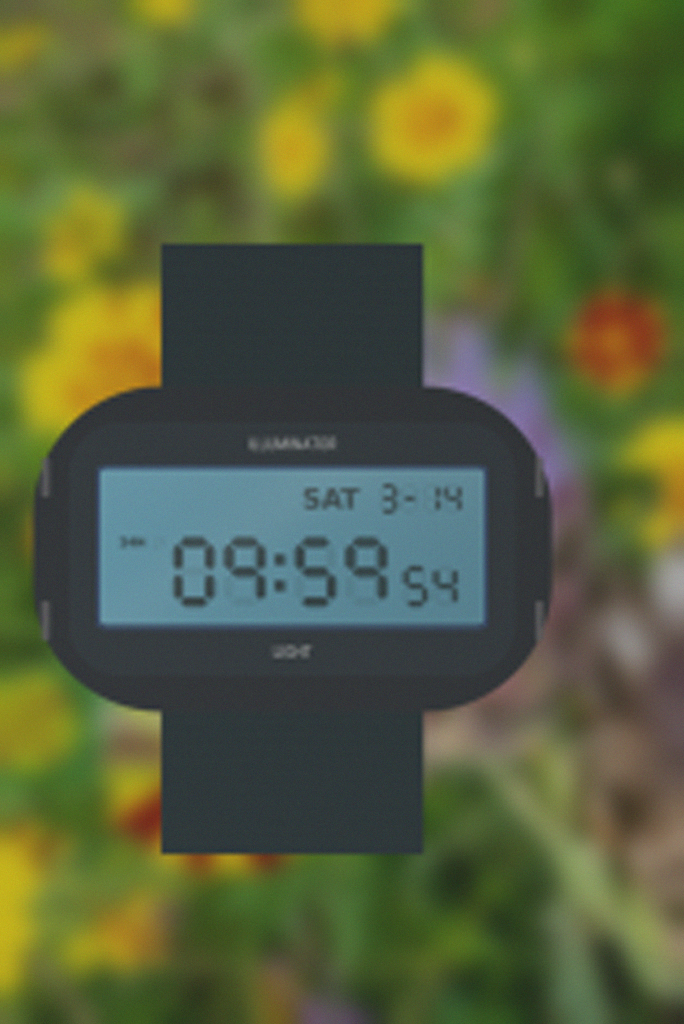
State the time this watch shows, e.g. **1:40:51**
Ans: **9:59:54**
